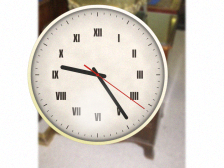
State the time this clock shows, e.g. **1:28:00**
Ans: **9:24:21**
